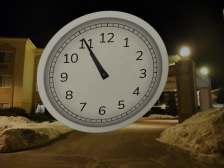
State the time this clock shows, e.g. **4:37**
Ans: **10:55**
